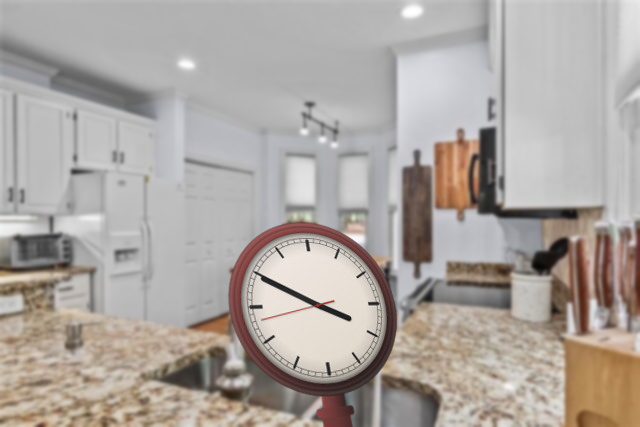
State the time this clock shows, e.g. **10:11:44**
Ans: **3:49:43**
